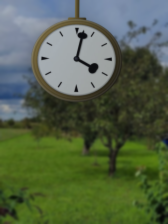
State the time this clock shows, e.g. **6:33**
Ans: **4:02**
